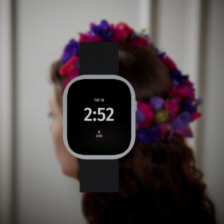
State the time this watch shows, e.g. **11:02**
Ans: **2:52**
